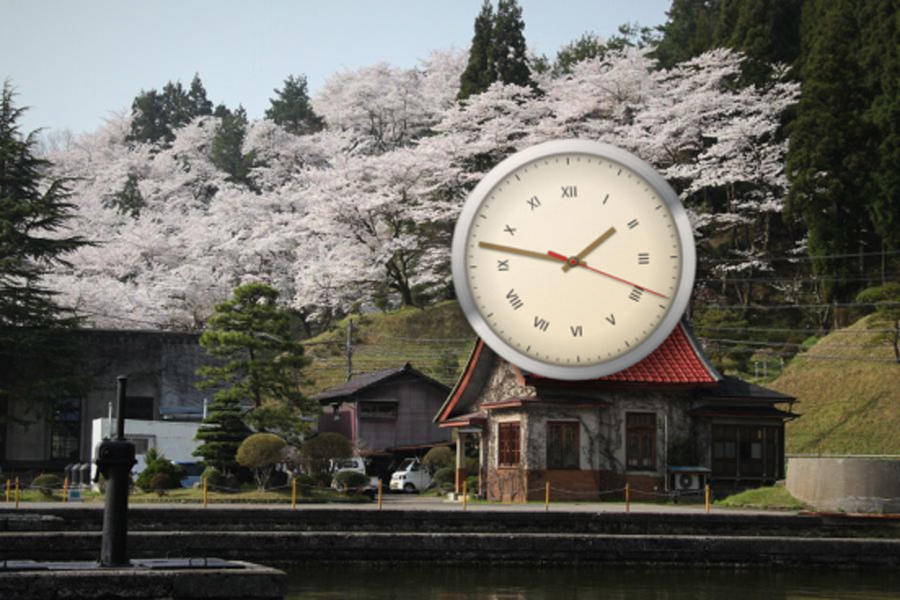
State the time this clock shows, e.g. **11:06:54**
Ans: **1:47:19**
